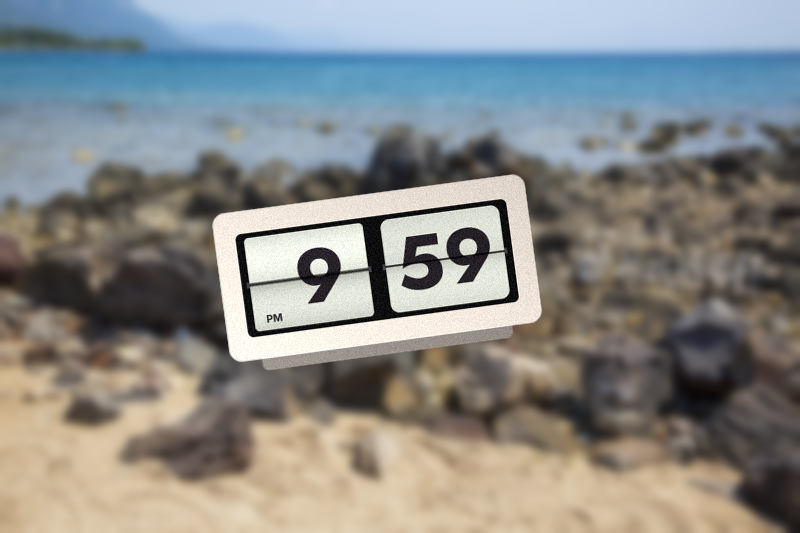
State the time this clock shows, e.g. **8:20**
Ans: **9:59**
